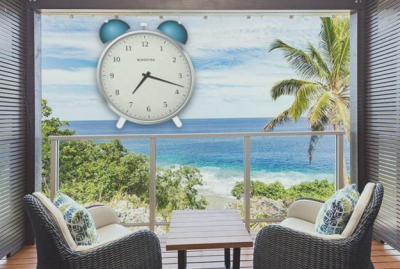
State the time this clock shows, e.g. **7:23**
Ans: **7:18**
